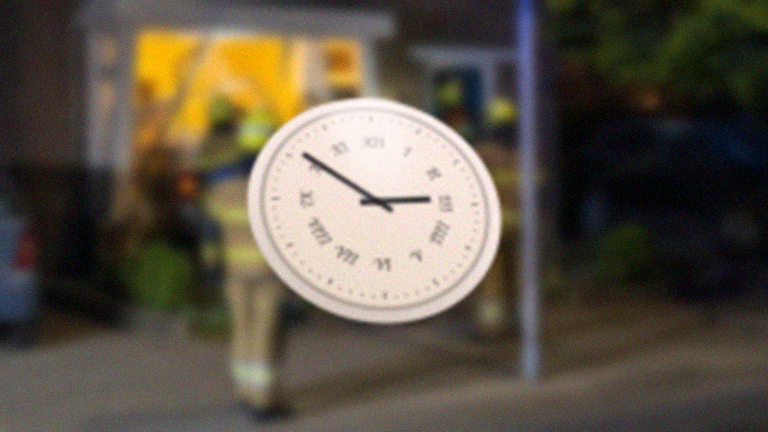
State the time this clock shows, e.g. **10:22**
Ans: **2:51**
